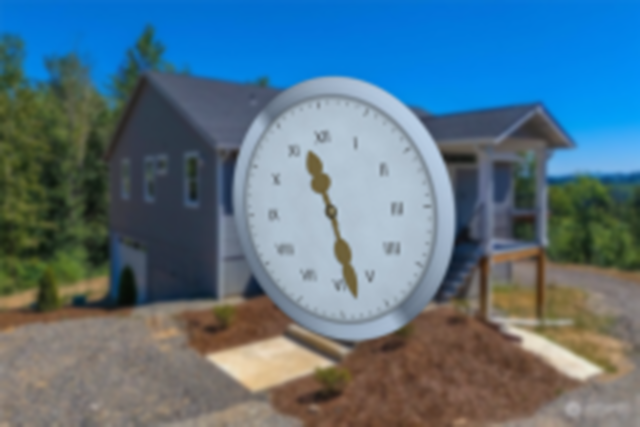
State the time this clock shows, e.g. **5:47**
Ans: **11:28**
